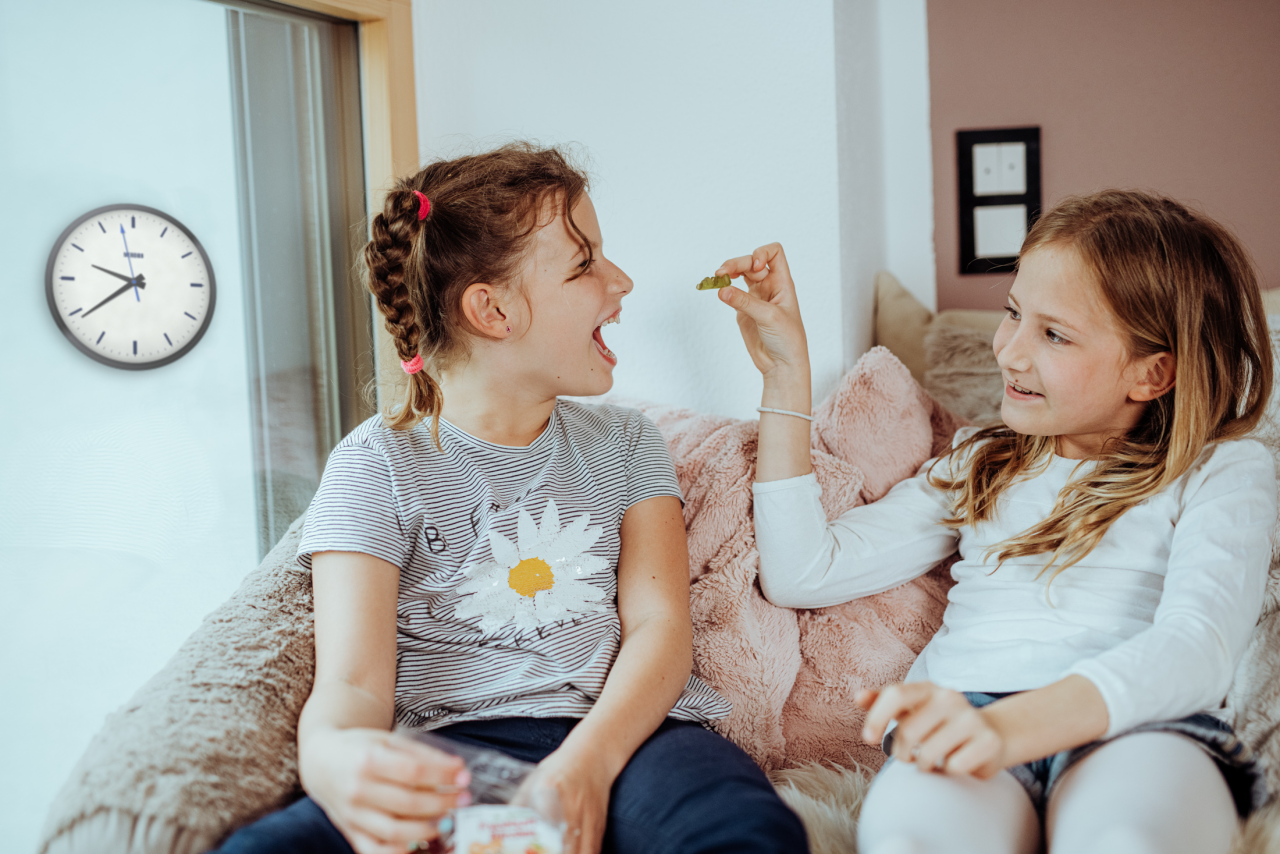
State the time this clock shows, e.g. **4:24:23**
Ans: **9:38:58**
